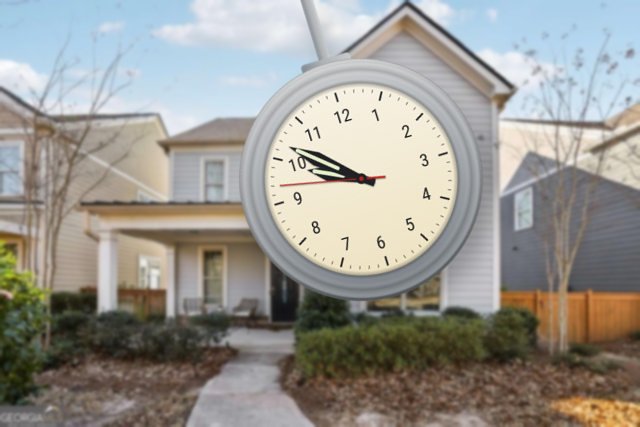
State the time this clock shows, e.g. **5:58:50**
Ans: **9:51:47**
